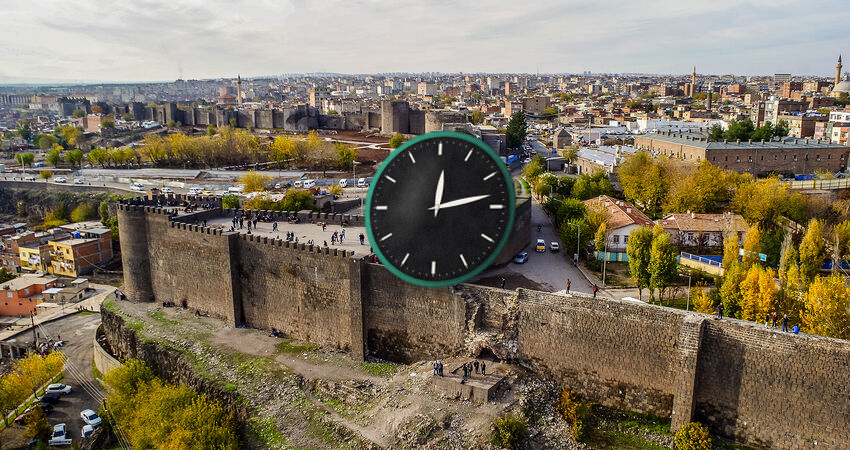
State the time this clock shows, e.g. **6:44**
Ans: **12:13**
